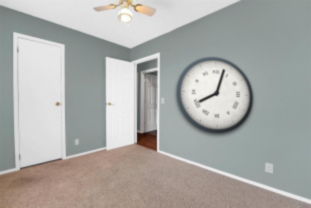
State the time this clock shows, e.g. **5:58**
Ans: **8:03**
